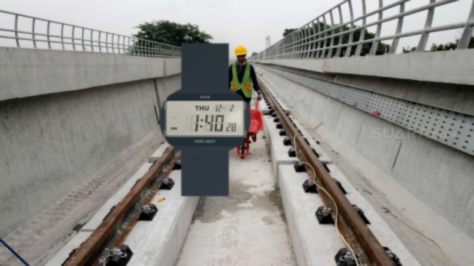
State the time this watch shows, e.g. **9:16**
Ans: **1:40**
